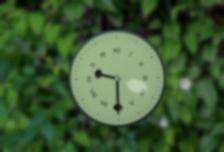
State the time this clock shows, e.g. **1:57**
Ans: **9:30**
